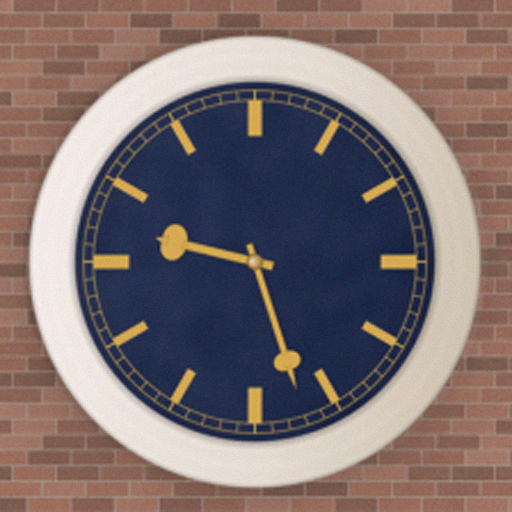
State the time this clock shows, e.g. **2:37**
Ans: **9:27**
